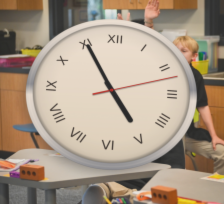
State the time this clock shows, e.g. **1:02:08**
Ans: **4:55:12**
